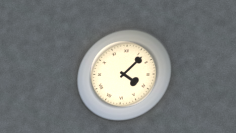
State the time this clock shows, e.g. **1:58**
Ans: **4:07**
